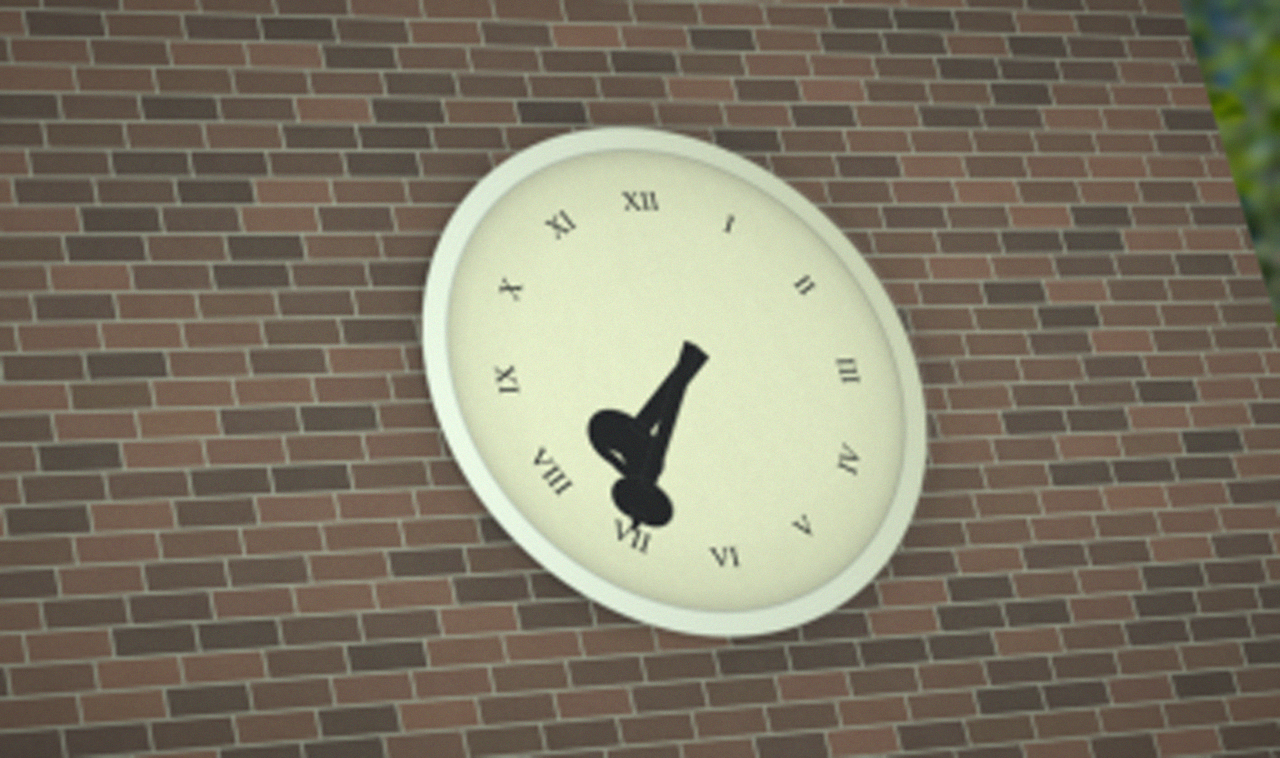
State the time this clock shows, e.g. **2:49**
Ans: **7:35**
